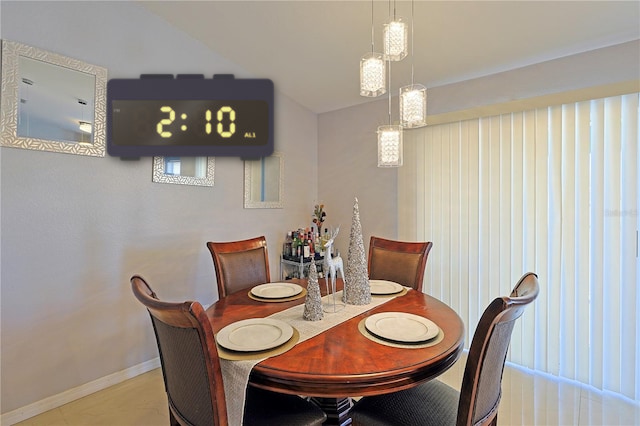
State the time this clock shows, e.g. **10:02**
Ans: **2:10**
